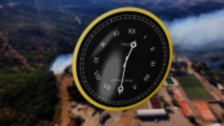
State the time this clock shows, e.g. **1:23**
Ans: **12:30**
